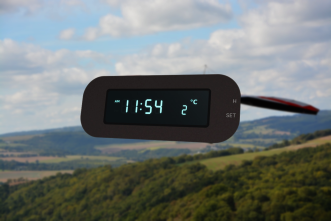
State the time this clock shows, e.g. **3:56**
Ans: **11:54**
